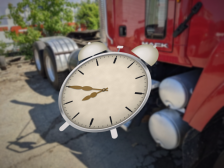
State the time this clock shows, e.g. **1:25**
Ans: **7:45**
